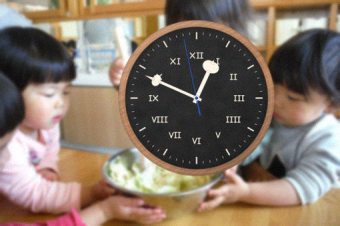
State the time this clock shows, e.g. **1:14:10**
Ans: **12:48:58**
